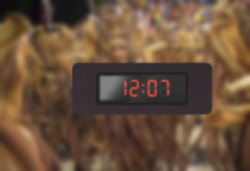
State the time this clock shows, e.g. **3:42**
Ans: **12:07**
